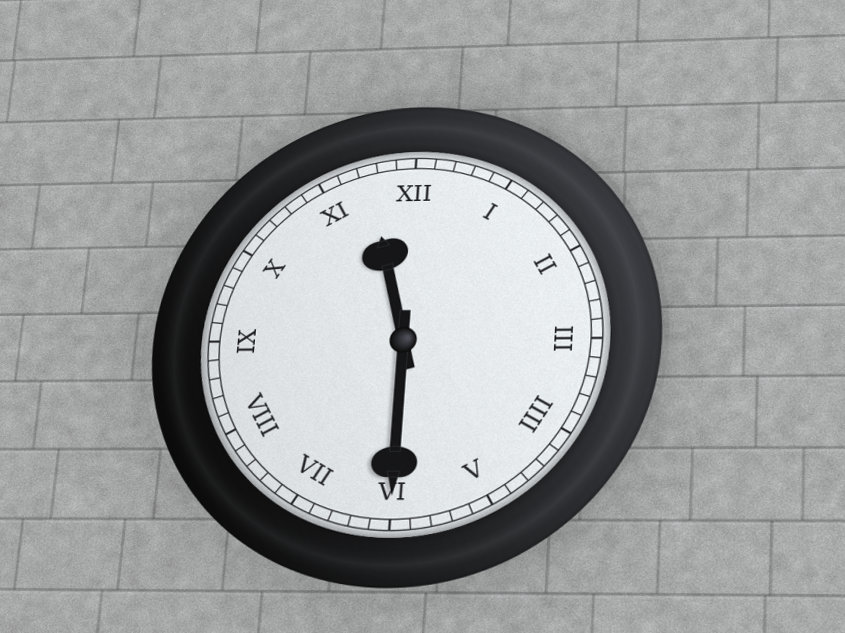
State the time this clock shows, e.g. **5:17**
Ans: **11:30**
